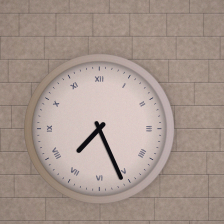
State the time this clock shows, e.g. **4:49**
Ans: **7:26**
